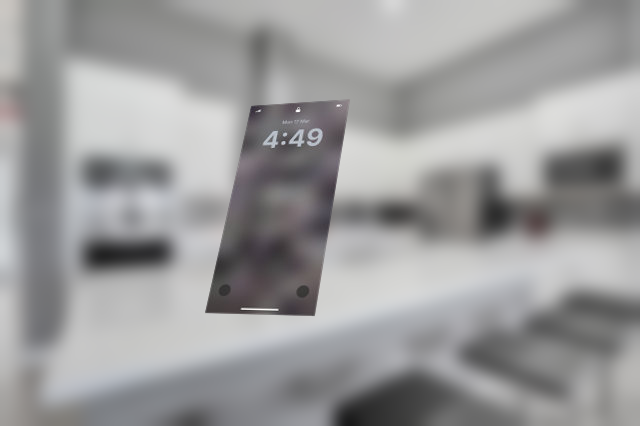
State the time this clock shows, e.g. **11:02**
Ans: **4:49**
